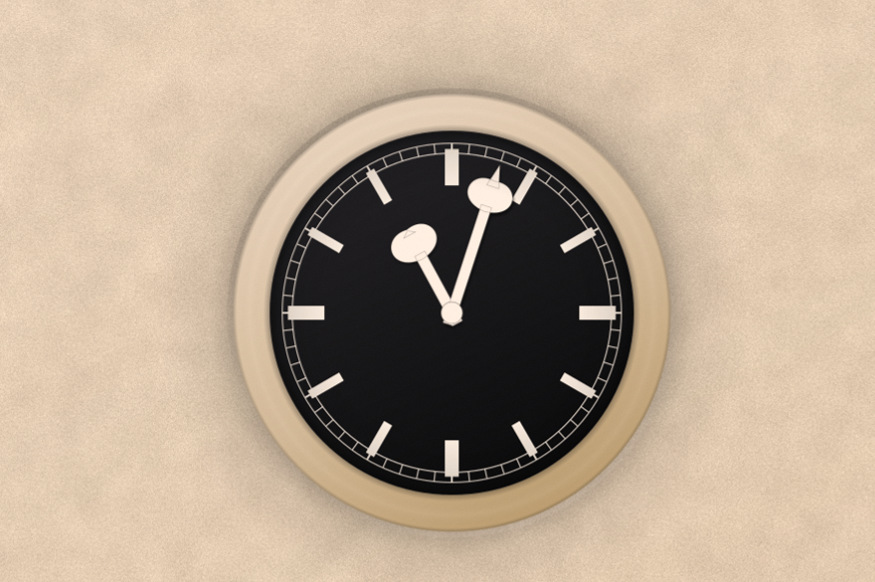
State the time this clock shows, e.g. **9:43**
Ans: **11:03**
